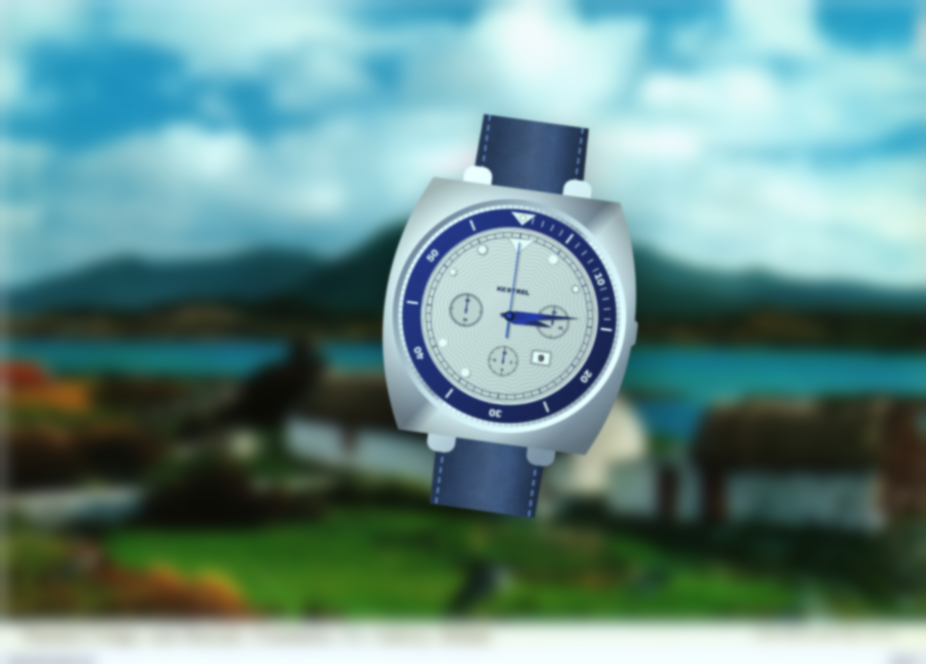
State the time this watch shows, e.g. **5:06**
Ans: **3:14**
